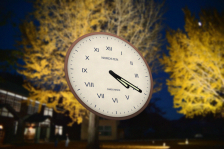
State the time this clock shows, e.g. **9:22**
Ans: **4:20**
